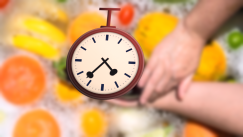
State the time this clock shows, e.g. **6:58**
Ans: **4:37**
